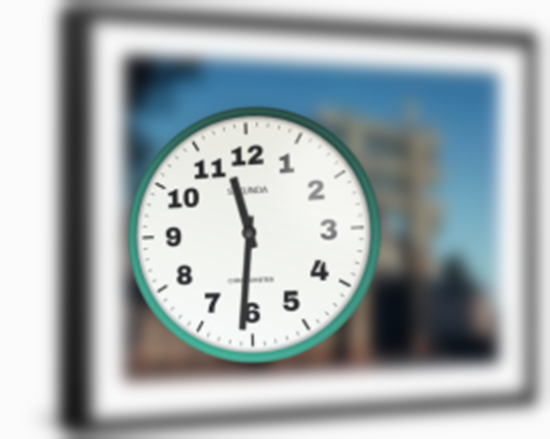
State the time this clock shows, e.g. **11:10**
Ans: **11:31**
